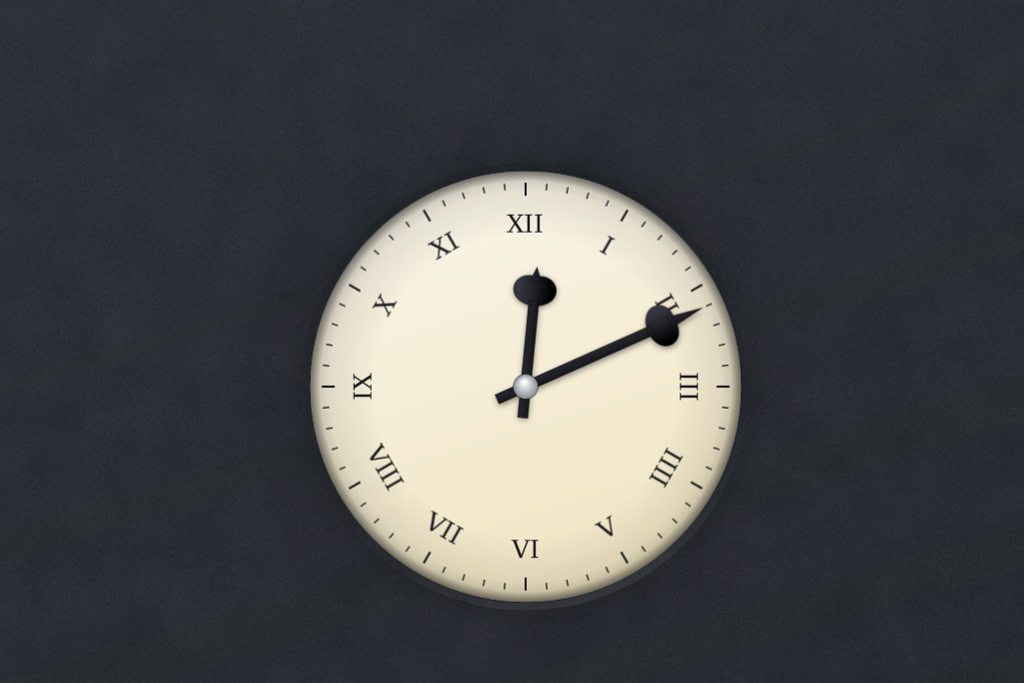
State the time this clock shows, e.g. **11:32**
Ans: **12:11**
